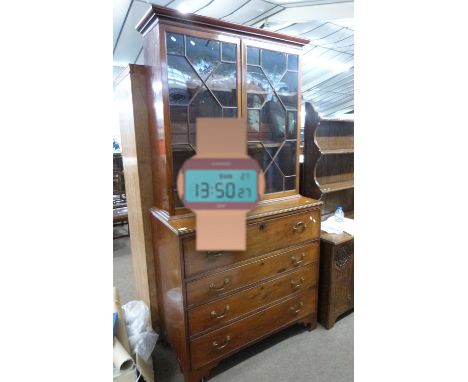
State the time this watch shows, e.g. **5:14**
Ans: **13:50**
